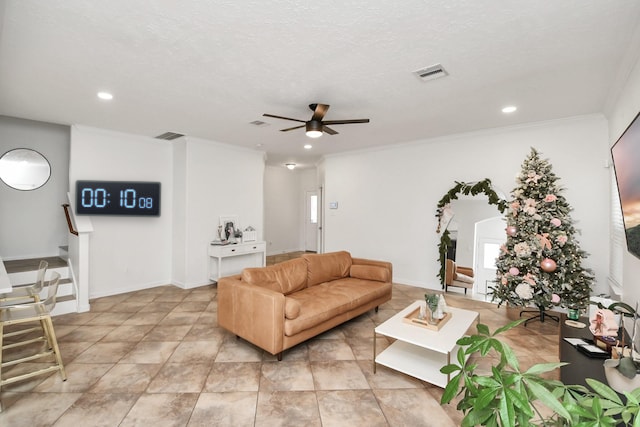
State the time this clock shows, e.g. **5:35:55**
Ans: **0:10:08**
